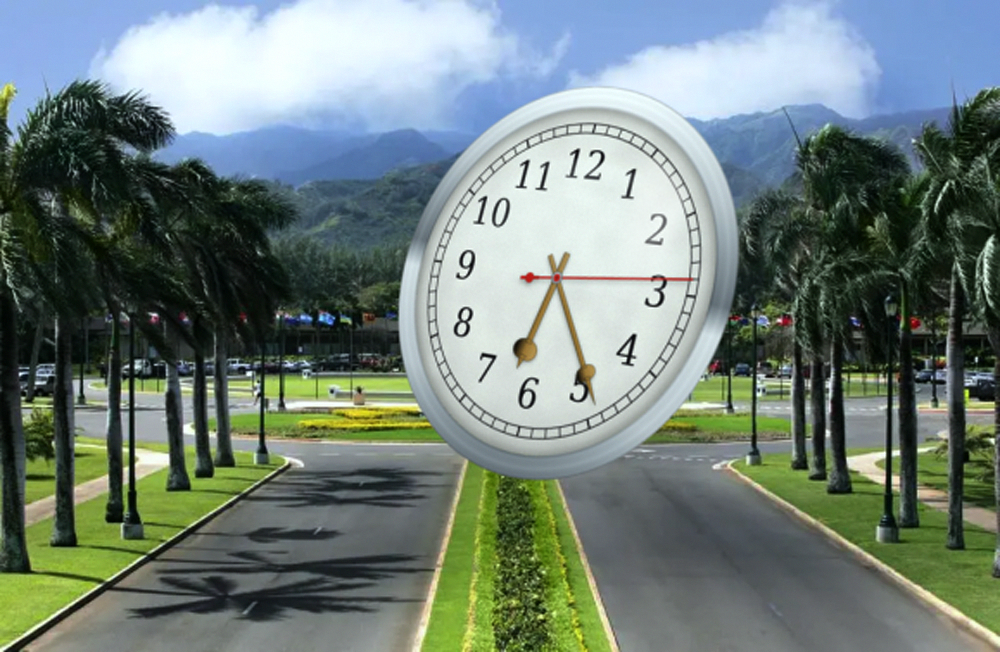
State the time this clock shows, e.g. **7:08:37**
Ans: **6:24:14**
